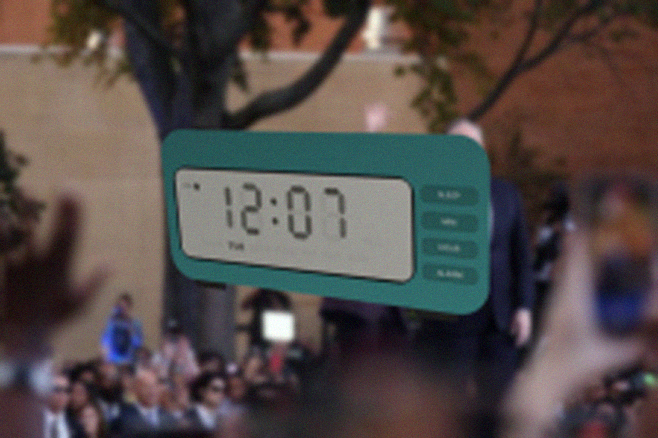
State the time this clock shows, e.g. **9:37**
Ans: **12:07**
